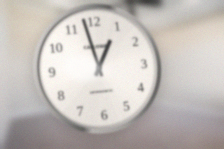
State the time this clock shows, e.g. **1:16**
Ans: **12:58**
